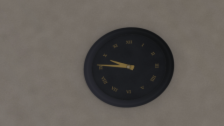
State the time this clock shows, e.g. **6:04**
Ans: **9:46**
